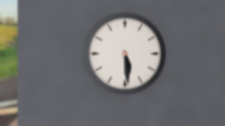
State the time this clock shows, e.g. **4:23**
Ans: **5:29**
